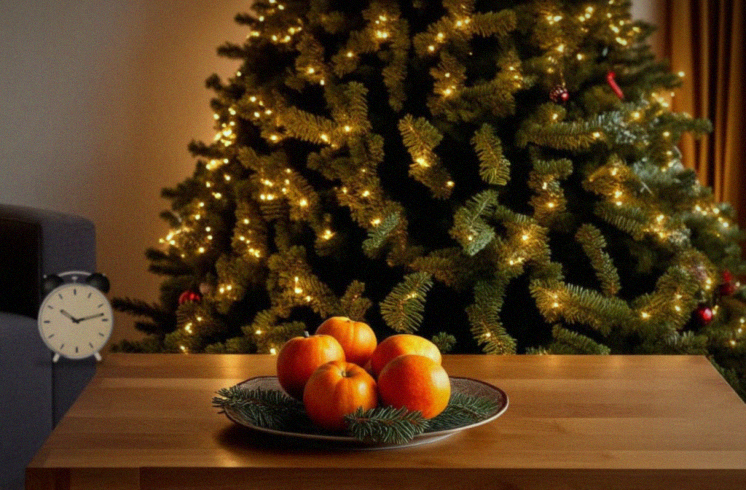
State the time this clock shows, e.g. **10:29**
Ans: **10:13**
